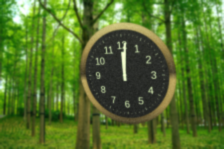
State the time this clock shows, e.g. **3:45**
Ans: **12:01**
